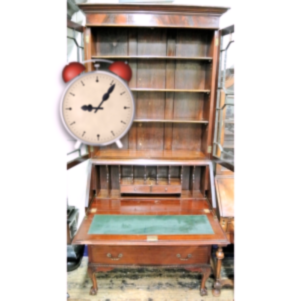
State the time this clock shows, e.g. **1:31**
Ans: **9:06**
